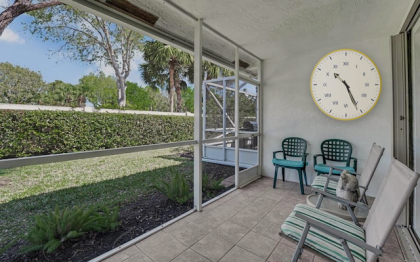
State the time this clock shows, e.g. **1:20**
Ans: **10:26**
